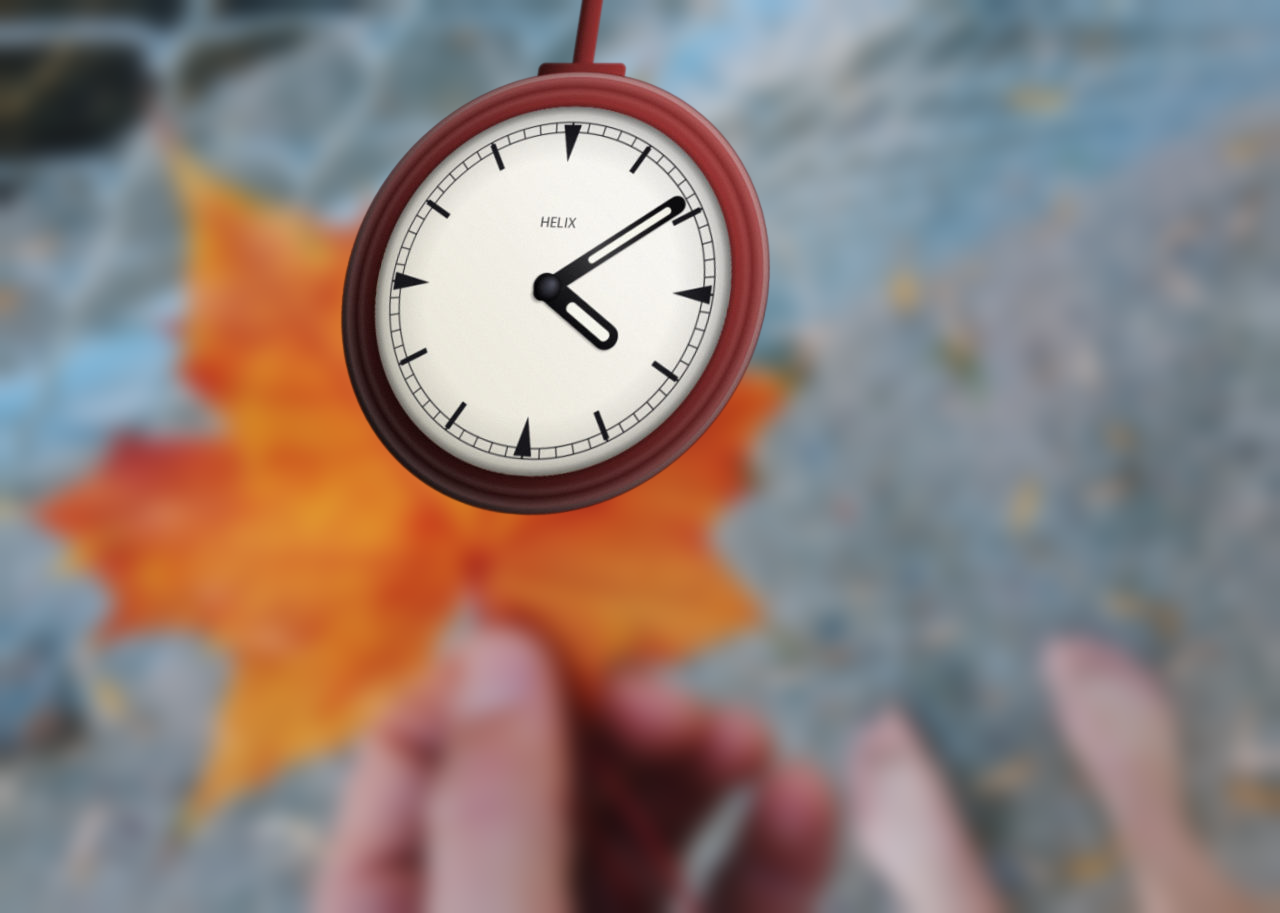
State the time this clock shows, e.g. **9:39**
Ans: **4:09**
